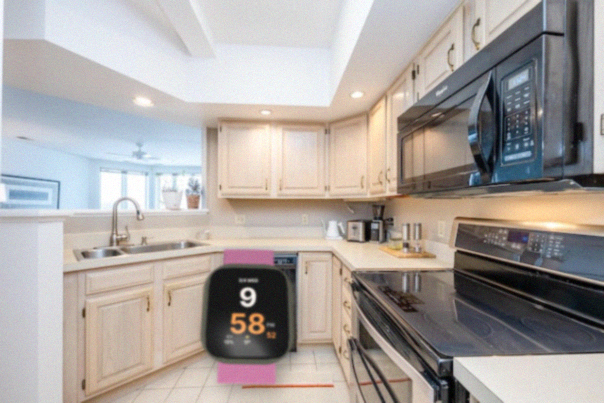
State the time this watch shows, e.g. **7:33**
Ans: **9:58**
